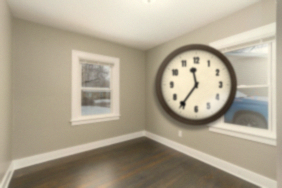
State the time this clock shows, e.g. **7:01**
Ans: **11:36**
